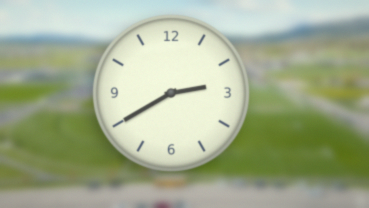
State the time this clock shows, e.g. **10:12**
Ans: **2:40**
